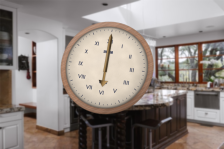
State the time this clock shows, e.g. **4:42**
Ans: **6:00**
